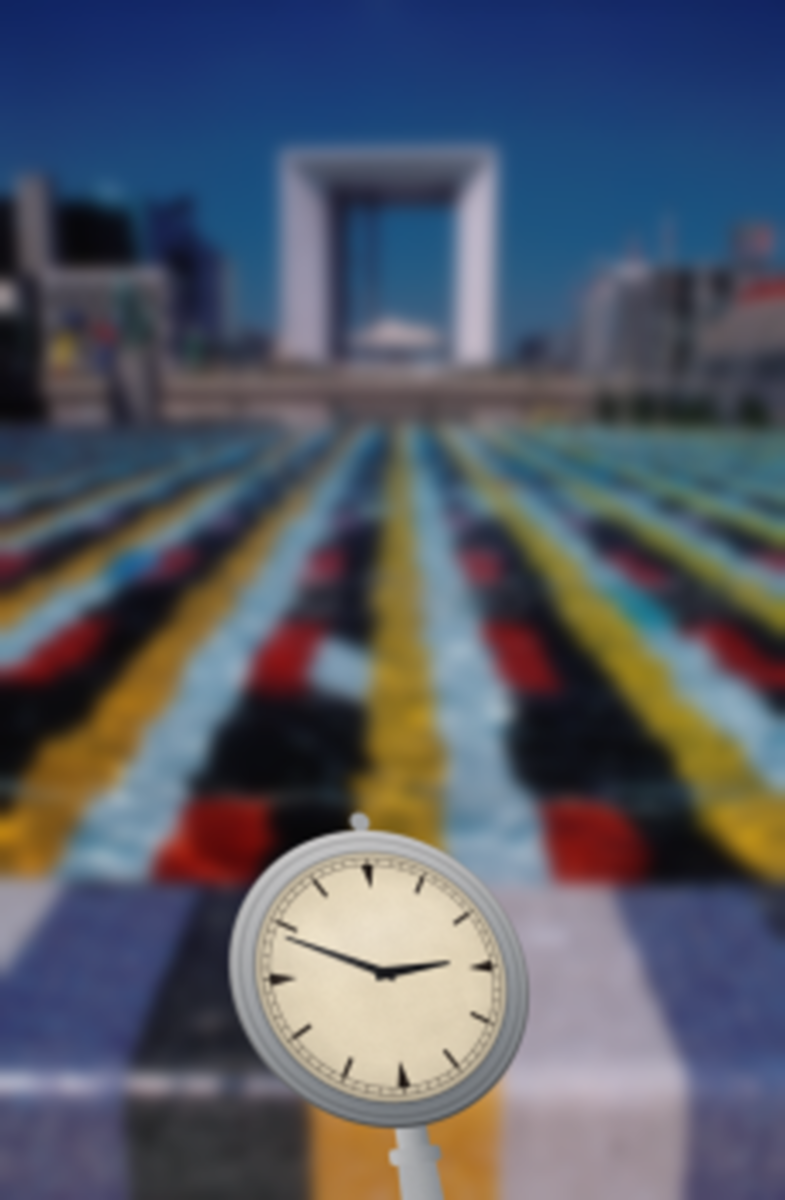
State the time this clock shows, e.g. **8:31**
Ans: **2:49**
